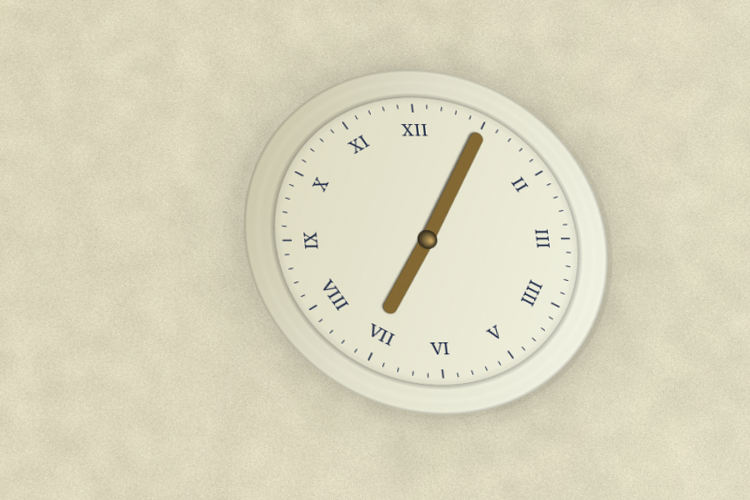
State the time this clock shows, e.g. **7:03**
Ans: **7:05**
